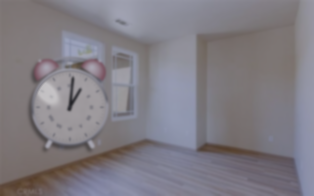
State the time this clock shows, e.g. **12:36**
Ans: **1:01**
